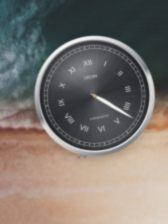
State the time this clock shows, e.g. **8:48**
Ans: **4:22**
